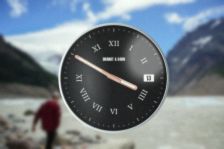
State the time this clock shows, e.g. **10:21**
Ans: **3:50**
